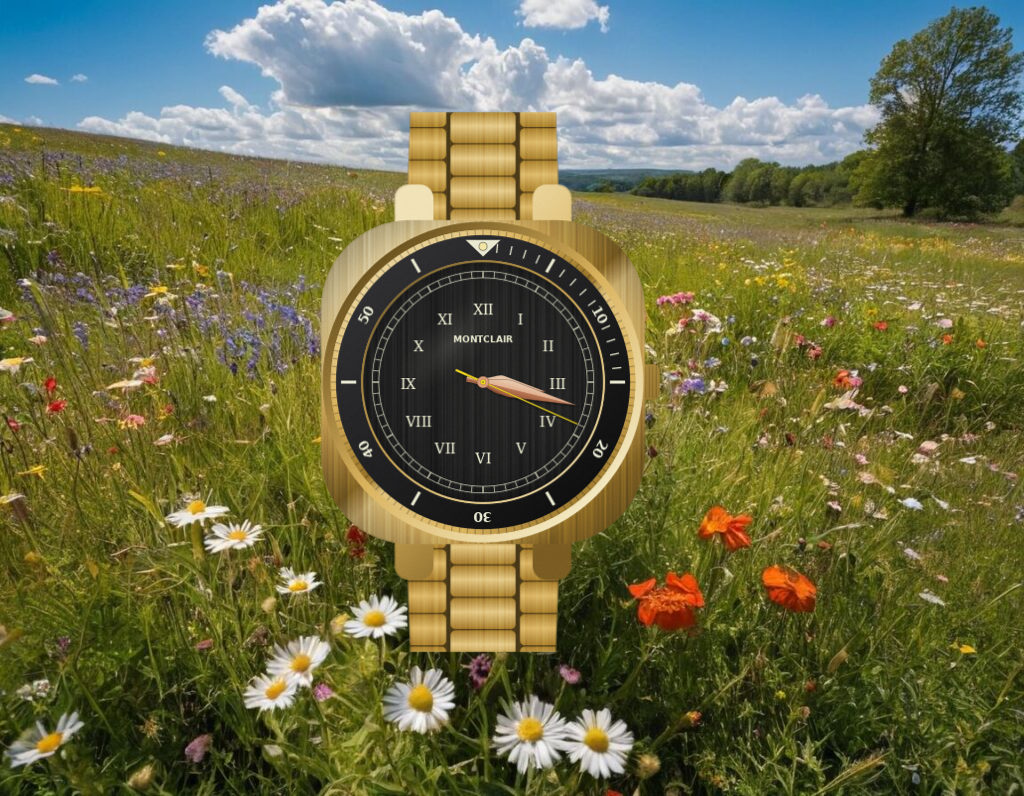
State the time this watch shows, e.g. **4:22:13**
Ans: **3:17:19**
